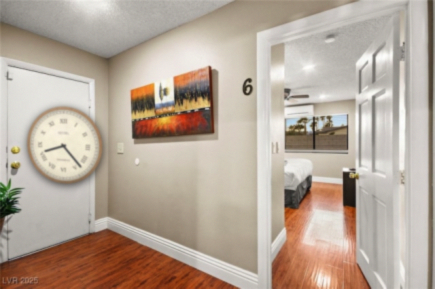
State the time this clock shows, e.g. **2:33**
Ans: **8:23**
